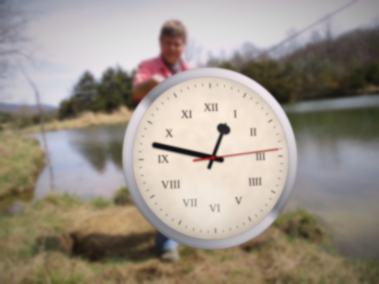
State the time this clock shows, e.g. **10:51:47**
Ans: **12:47:14**
